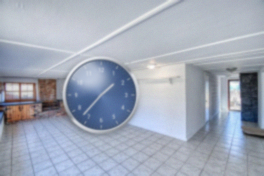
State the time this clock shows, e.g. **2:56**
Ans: **1:37**
